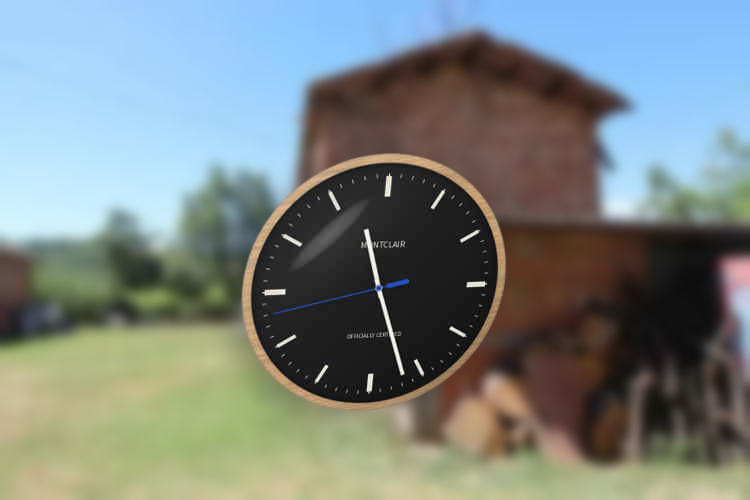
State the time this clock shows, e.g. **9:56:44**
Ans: **11:26:43**
